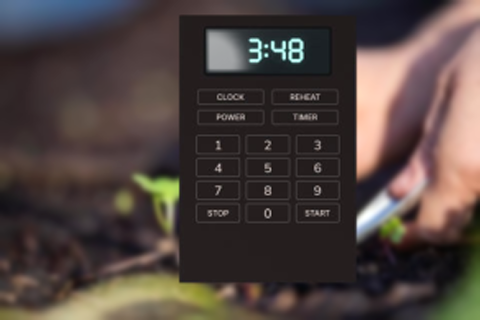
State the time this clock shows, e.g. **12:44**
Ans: **3:48**
